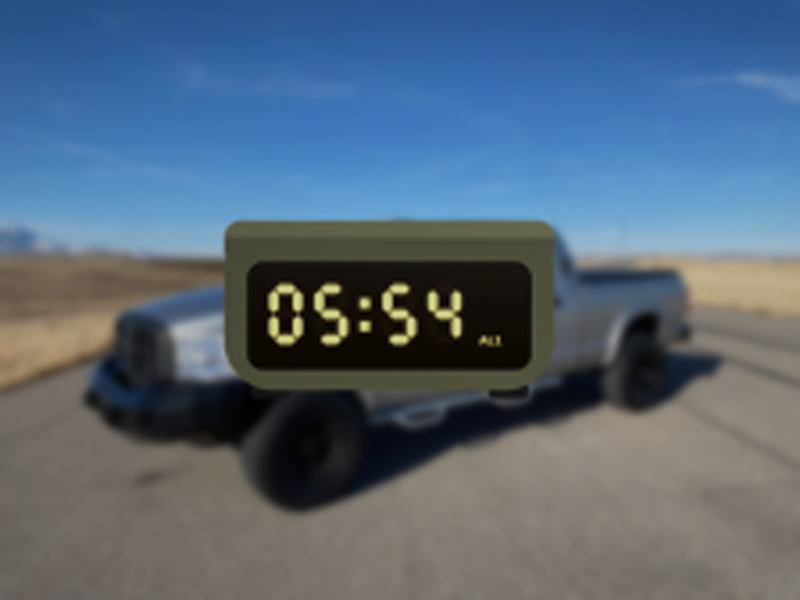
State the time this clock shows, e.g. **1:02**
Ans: **5:54**
